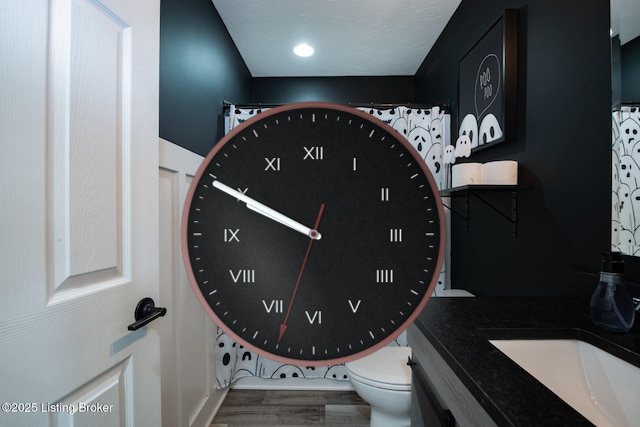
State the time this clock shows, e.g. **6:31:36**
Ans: **9:49:33**
